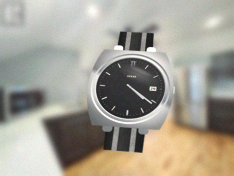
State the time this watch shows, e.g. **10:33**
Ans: **4:21**
